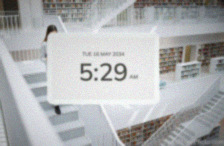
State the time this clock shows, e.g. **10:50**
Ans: **5:29**
